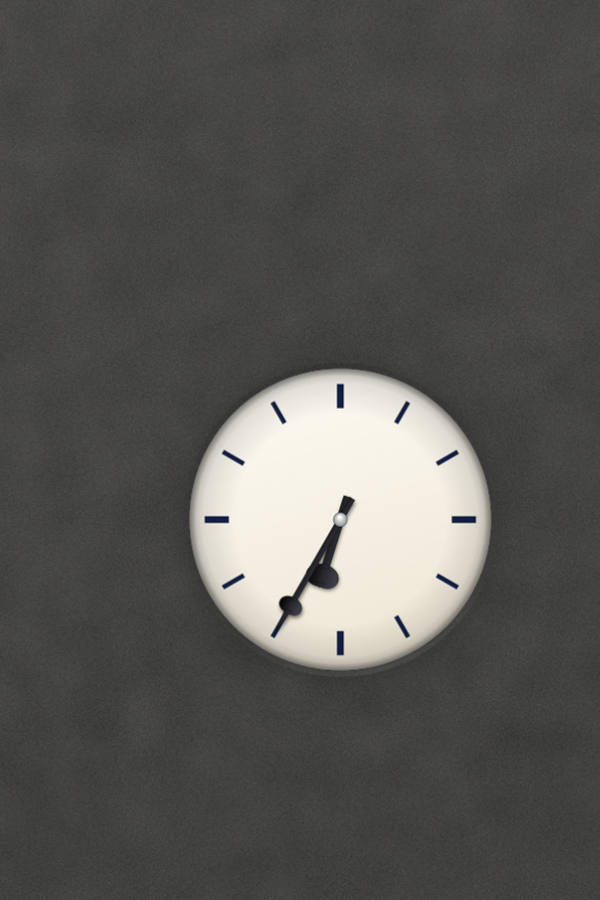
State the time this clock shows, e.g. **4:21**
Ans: **6:35**
